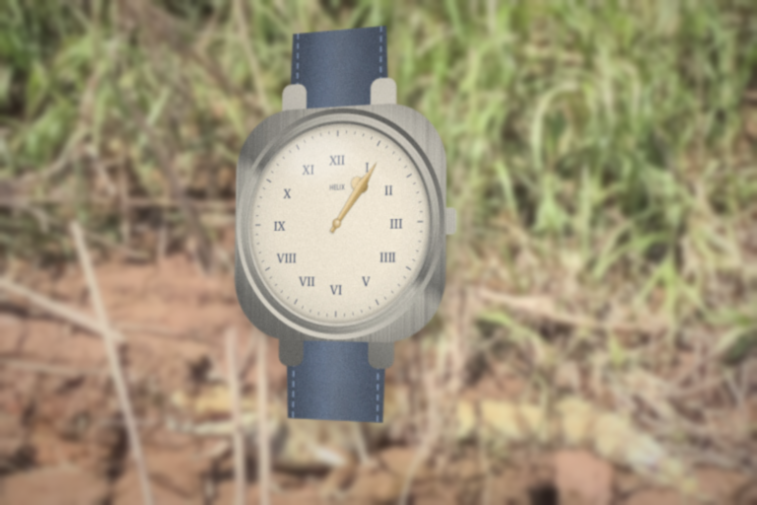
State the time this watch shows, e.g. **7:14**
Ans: **1:06**
